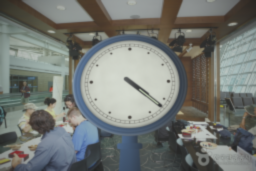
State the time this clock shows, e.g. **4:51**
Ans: **4:22**
